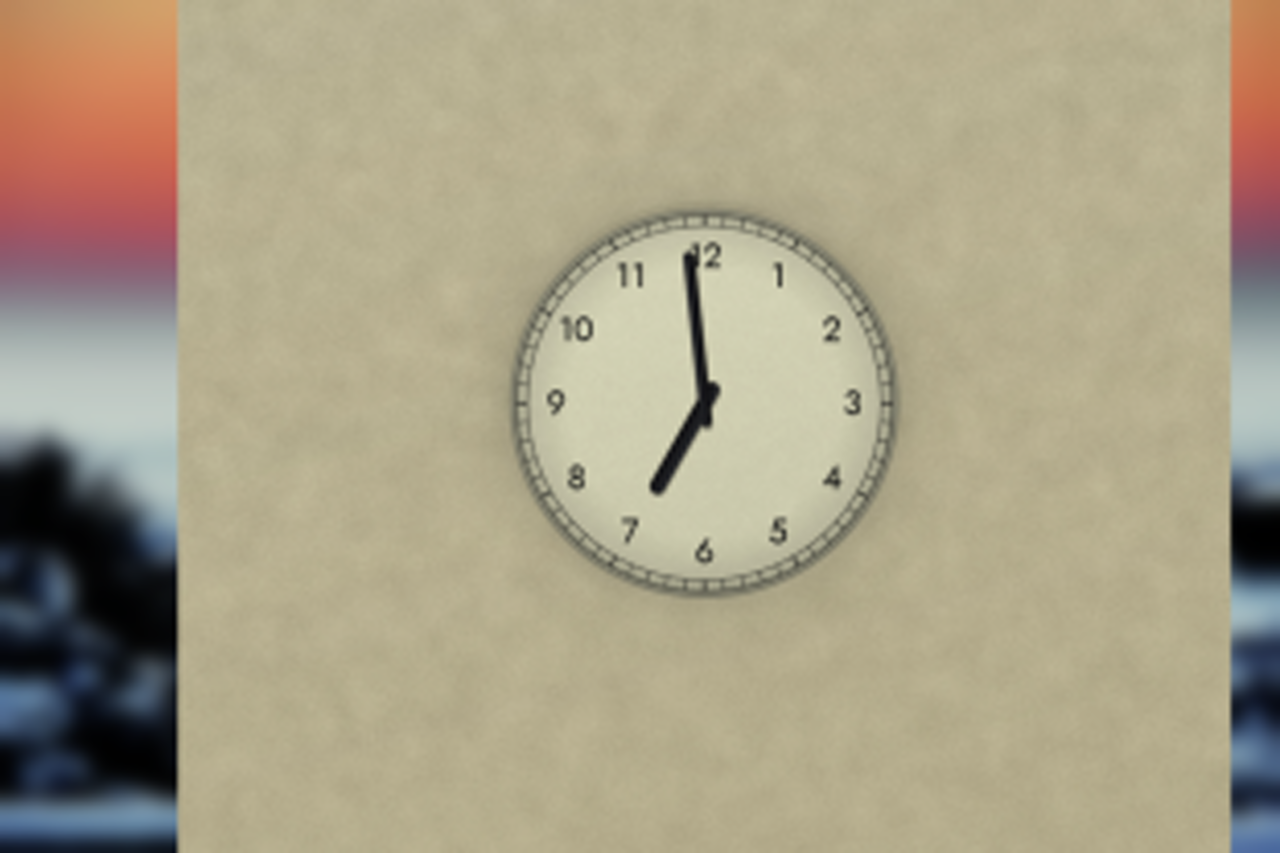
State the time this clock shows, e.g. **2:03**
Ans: **6:59**
